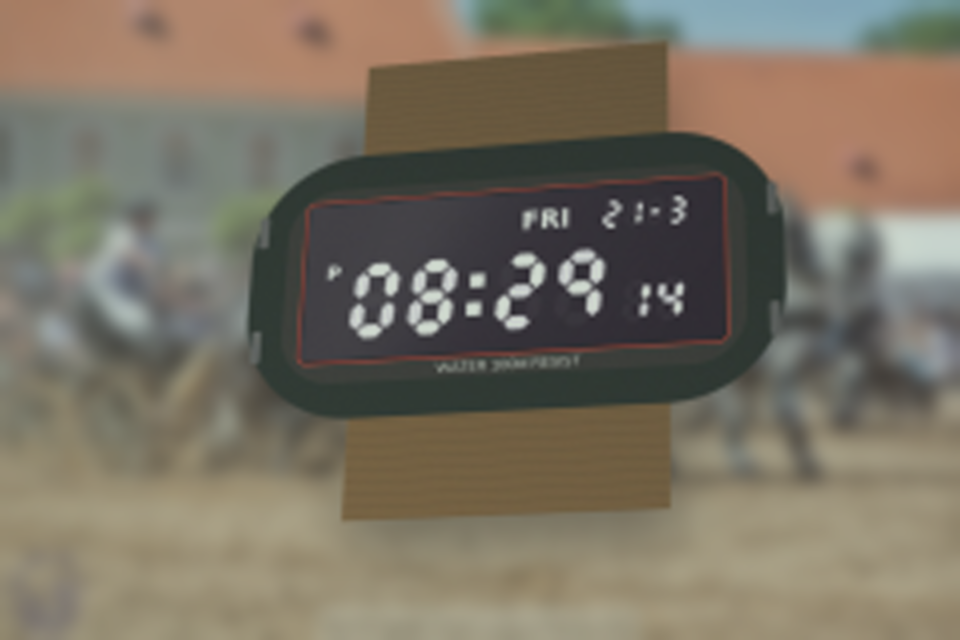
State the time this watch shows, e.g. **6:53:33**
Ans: **8:29:14**
